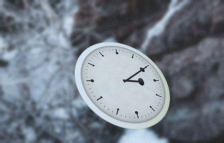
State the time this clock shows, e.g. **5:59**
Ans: **3:10**
